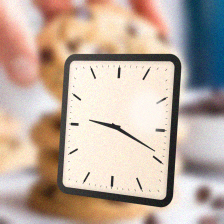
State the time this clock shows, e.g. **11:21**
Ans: **9:19**
